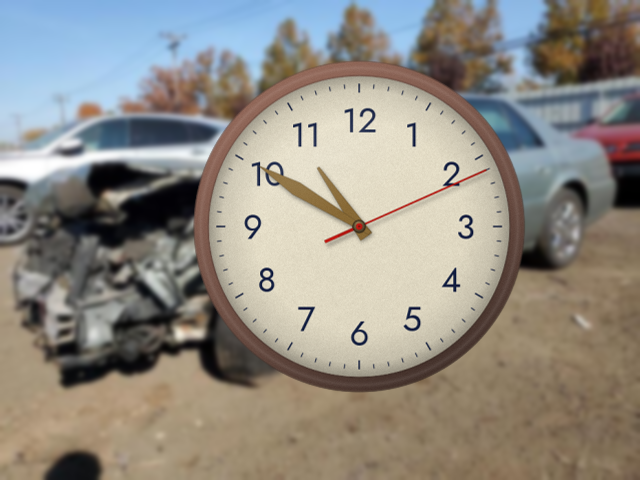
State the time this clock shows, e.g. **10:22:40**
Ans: **10:50:11**
